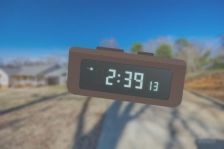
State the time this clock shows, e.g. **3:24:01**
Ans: **2:39:13**
